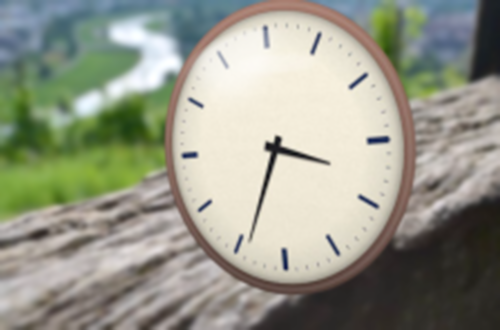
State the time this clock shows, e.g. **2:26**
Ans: **3:34**
